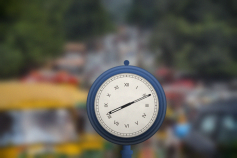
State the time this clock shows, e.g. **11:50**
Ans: **8:11**
